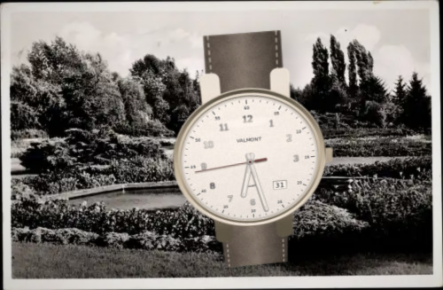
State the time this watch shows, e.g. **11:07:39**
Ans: **6:27:44**
